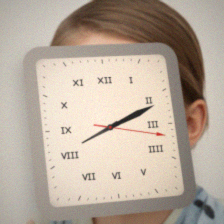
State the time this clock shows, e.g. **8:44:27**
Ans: **8:11:17**
